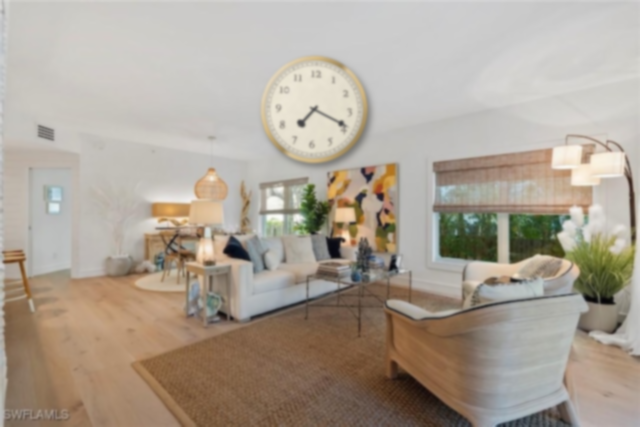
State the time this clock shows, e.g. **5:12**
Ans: **7:19**
